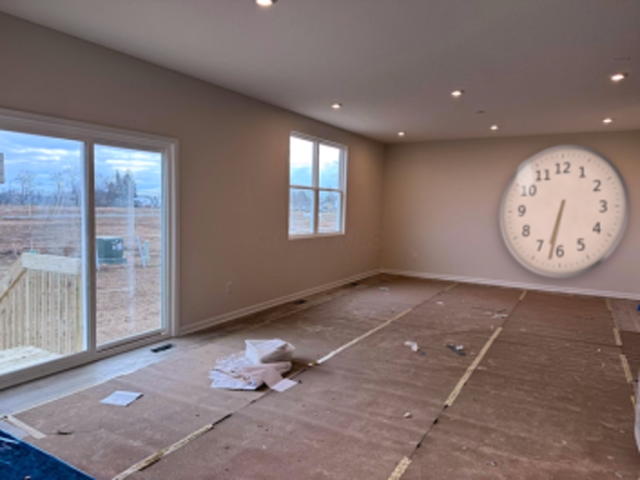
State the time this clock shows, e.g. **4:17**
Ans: **6:32**
